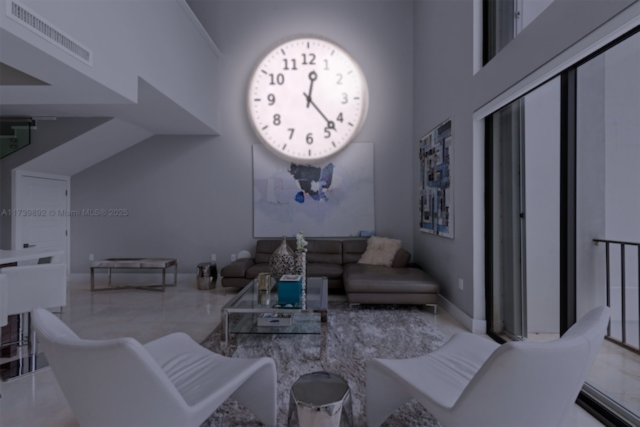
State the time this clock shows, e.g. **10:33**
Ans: **12:23**
